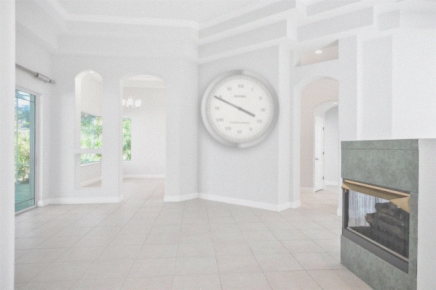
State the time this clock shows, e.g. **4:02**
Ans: **3:49**
